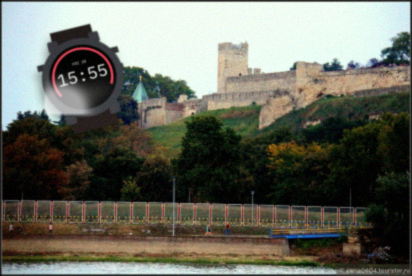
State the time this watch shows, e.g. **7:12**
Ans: **15:55**
